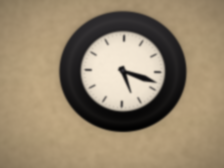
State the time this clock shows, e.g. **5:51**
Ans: **5:18**
